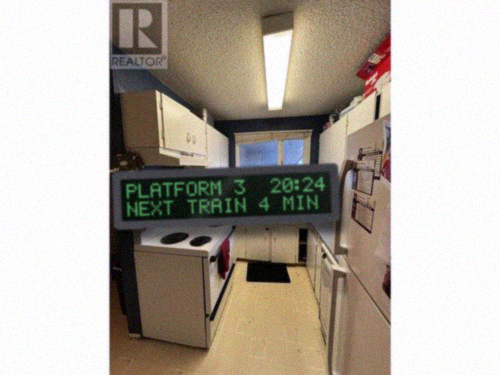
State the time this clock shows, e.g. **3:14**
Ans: **20:24**
